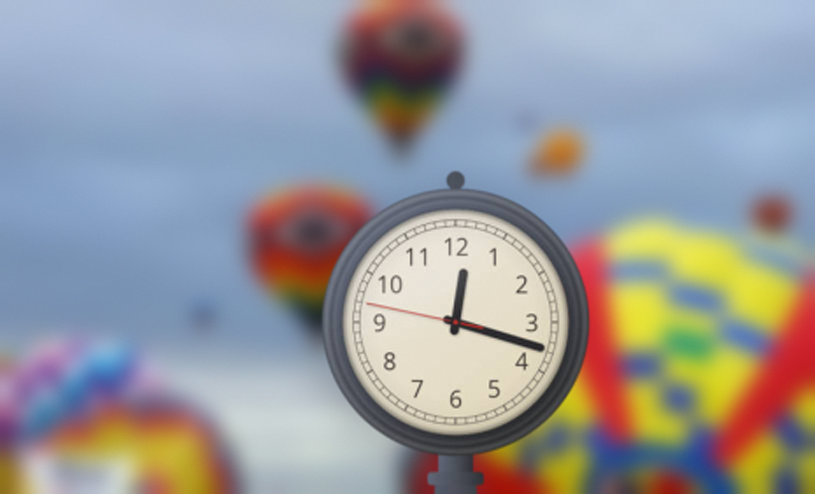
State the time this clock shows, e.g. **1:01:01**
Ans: **12:17:47**
